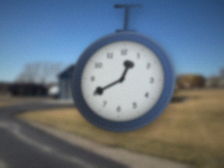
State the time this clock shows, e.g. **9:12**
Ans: **12:40**
